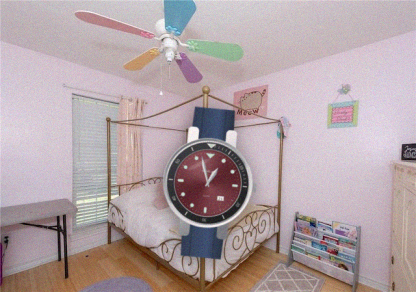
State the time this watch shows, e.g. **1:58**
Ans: **12:57**
